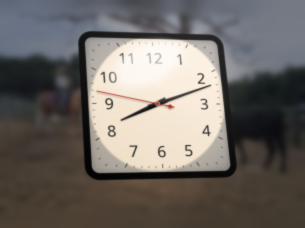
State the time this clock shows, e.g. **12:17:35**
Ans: **8:11:47**
